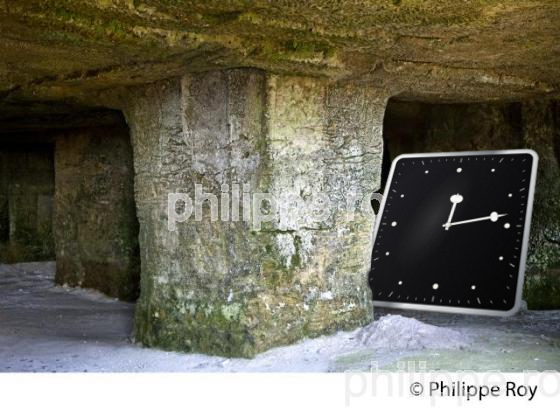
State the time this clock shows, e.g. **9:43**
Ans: **12:13**
